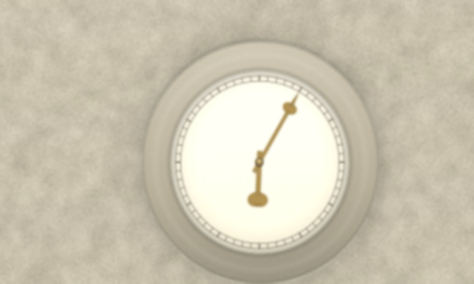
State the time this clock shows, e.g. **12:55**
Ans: **6:05**
